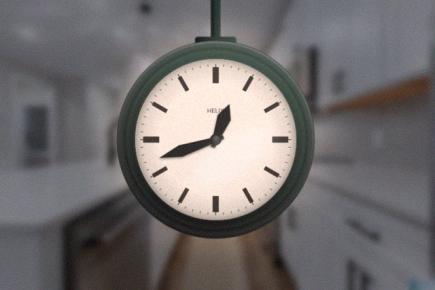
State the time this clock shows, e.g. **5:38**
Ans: **12:42**
